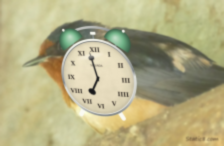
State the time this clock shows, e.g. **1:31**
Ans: **6:58**
